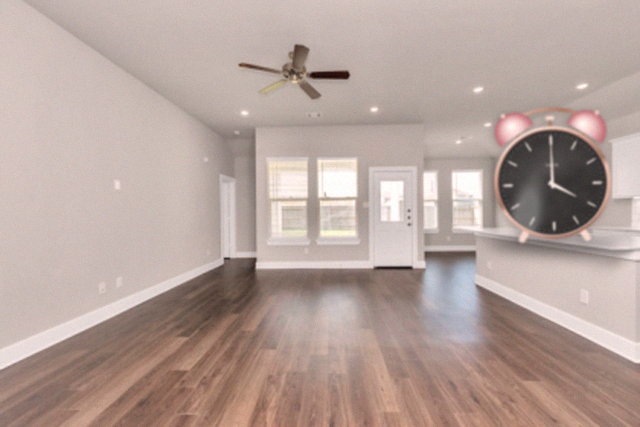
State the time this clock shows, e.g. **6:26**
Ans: **4:00**
